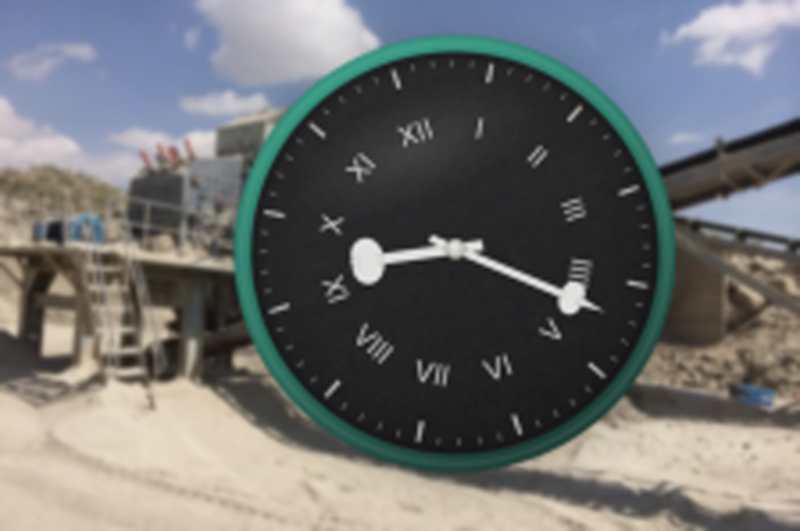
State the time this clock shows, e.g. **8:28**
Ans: **9:22**
